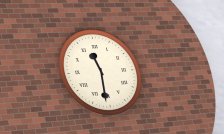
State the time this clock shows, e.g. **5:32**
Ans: **11:31**
